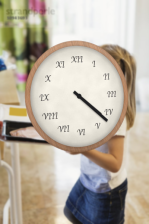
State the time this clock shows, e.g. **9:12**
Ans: **4:22**
